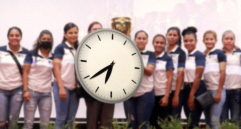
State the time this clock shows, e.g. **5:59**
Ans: **6:39**
